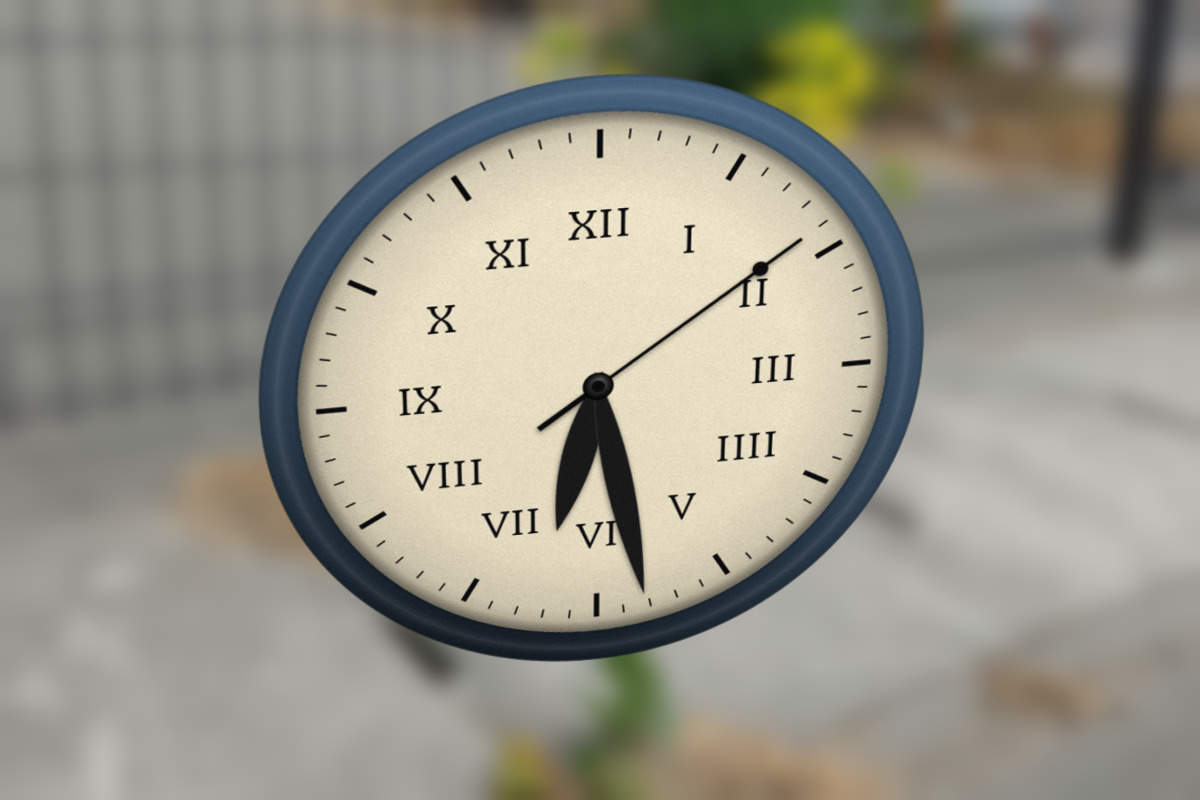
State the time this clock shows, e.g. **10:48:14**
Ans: **6:28:09**
